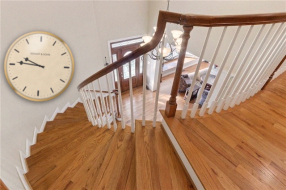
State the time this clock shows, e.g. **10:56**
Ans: **9:46**
